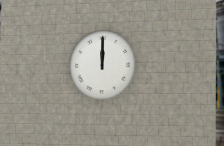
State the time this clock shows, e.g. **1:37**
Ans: **12:00**
